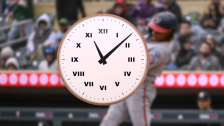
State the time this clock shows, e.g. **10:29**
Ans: **11:08**
